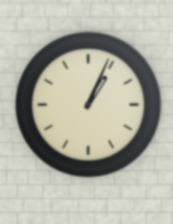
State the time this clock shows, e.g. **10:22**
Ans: **1:04**
